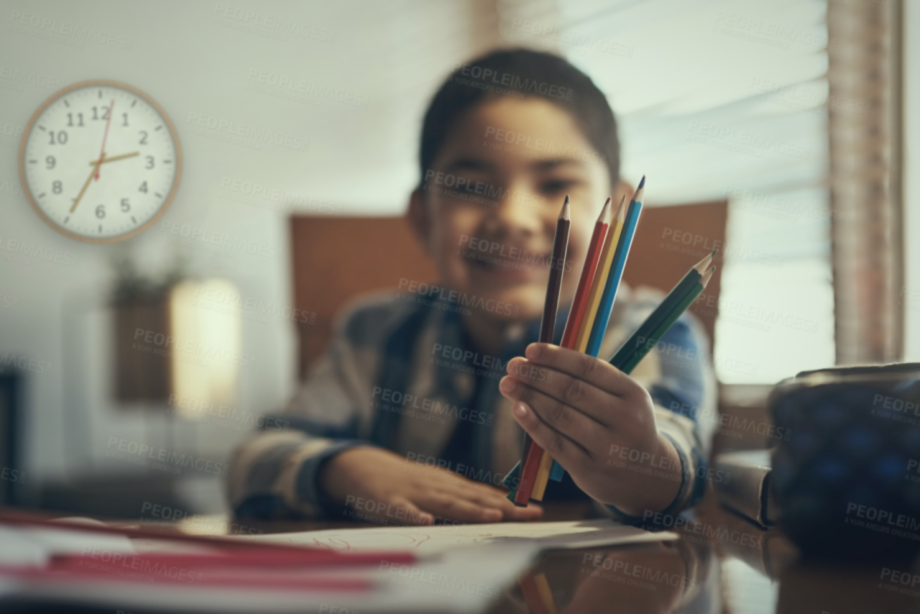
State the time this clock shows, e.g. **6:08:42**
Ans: **2:35:02**
